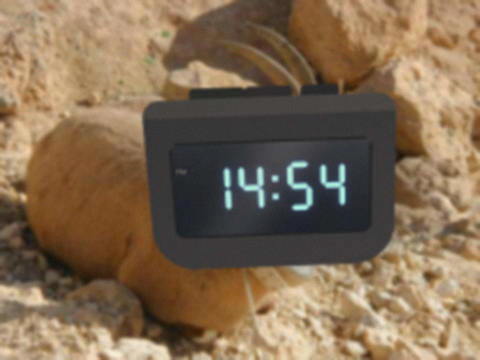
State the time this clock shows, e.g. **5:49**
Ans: **14:54**
